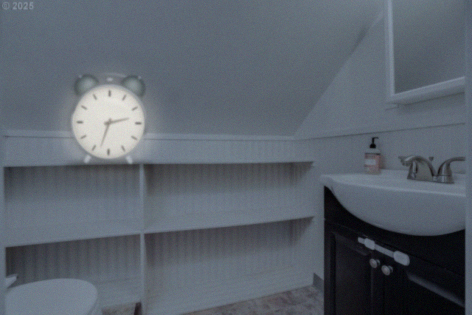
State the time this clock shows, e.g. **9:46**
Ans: **2:33**
